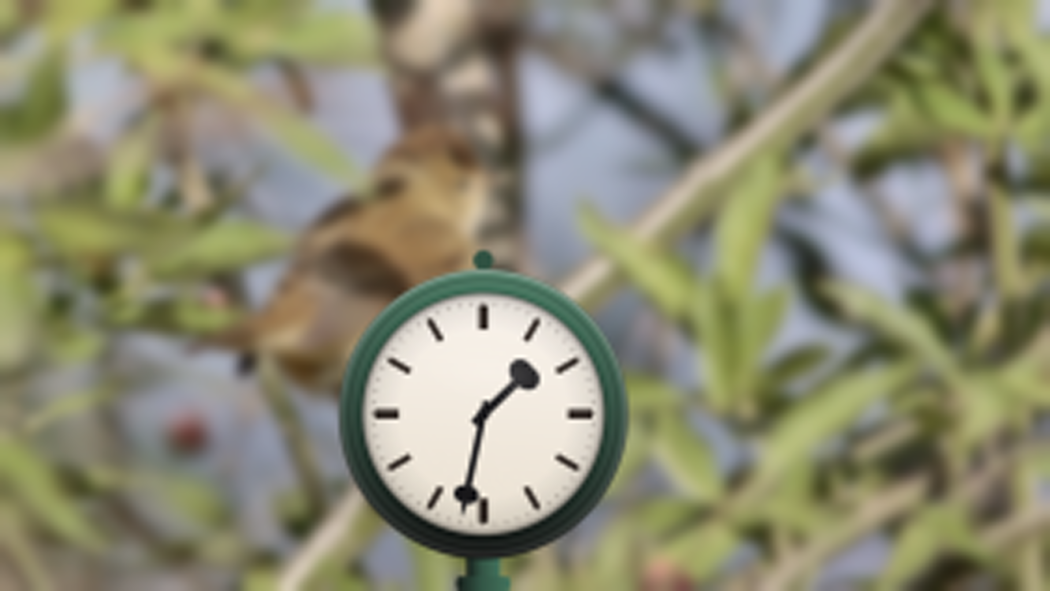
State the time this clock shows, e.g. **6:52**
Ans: **1:32**
